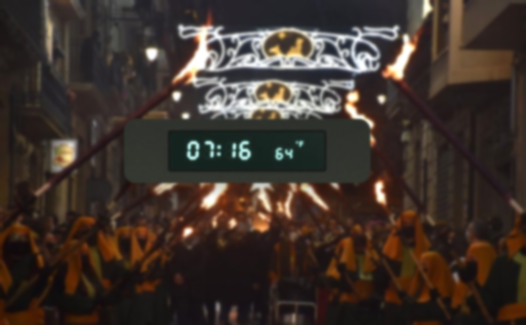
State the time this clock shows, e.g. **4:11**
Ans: **7:16**
